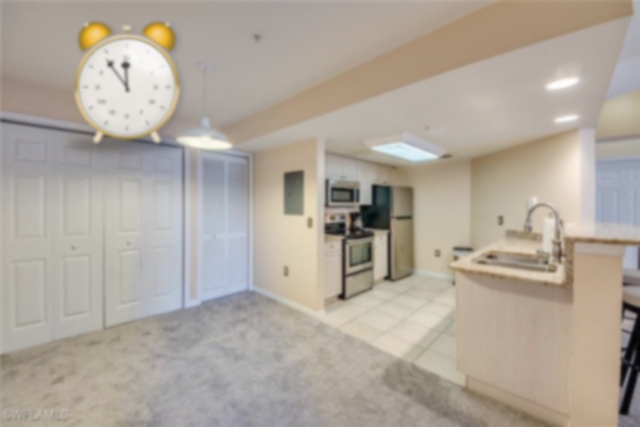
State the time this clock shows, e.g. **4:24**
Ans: **11:54**
